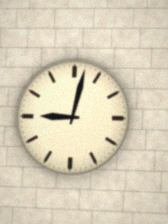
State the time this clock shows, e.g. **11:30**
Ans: **9:02**
